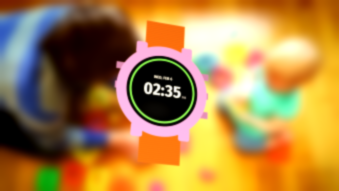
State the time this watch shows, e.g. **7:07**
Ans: **2:35**
